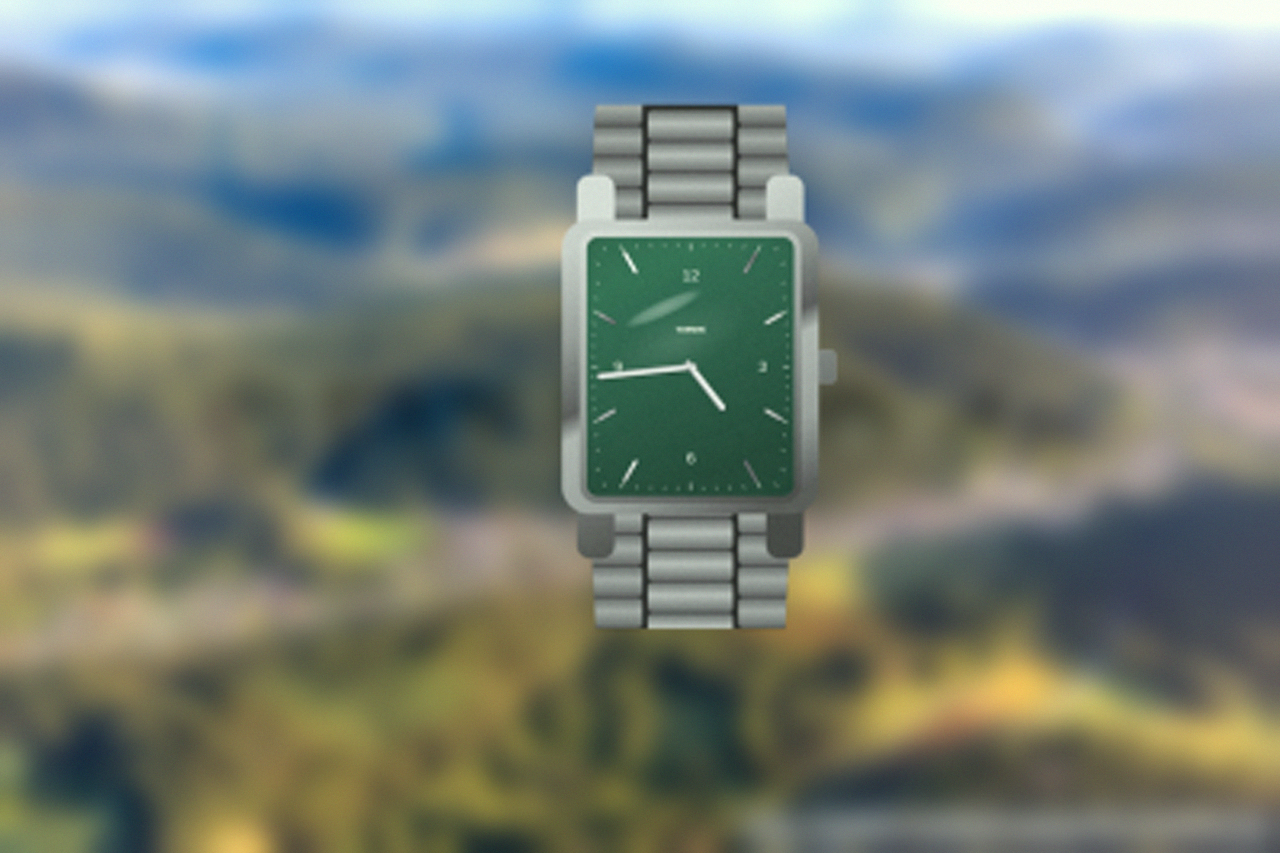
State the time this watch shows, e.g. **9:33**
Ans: **4:44**
